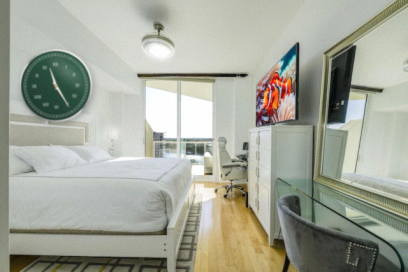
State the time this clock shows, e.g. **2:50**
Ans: **11:25**
